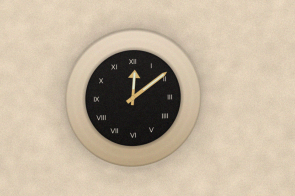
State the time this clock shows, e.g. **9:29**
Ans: **12:09**
